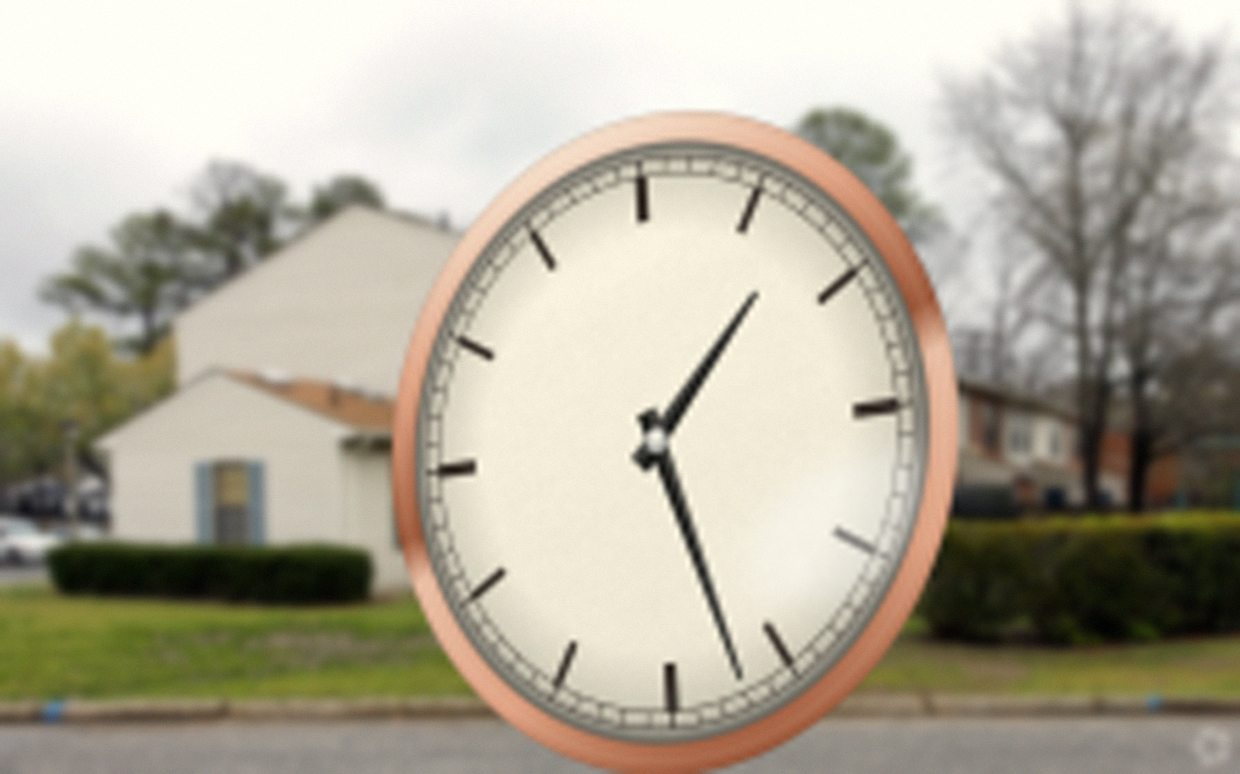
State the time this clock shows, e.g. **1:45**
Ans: **1:27**
